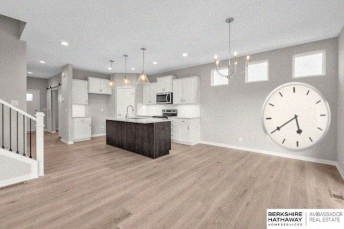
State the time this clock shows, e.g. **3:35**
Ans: **5:40**
